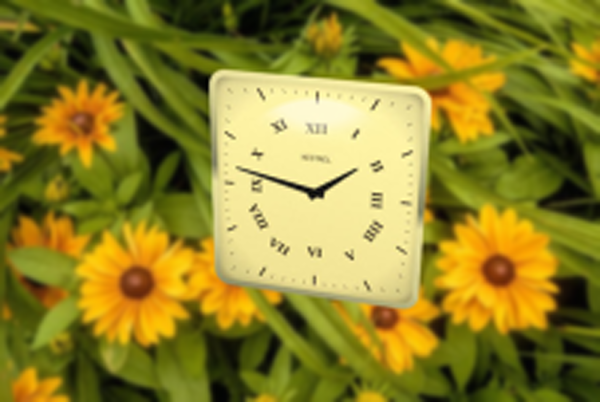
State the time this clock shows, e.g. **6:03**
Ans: **1:47**
